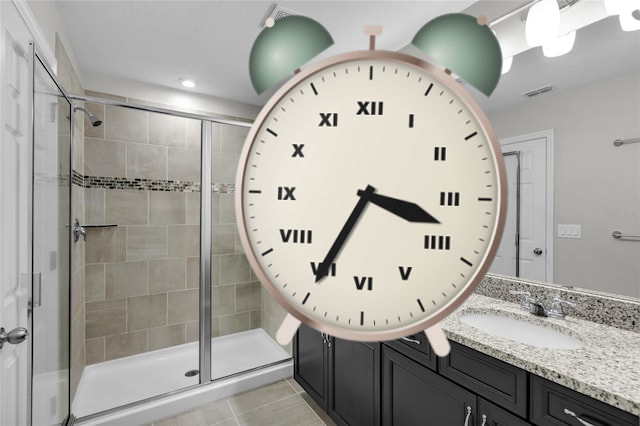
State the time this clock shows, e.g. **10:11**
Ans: **3:35**
